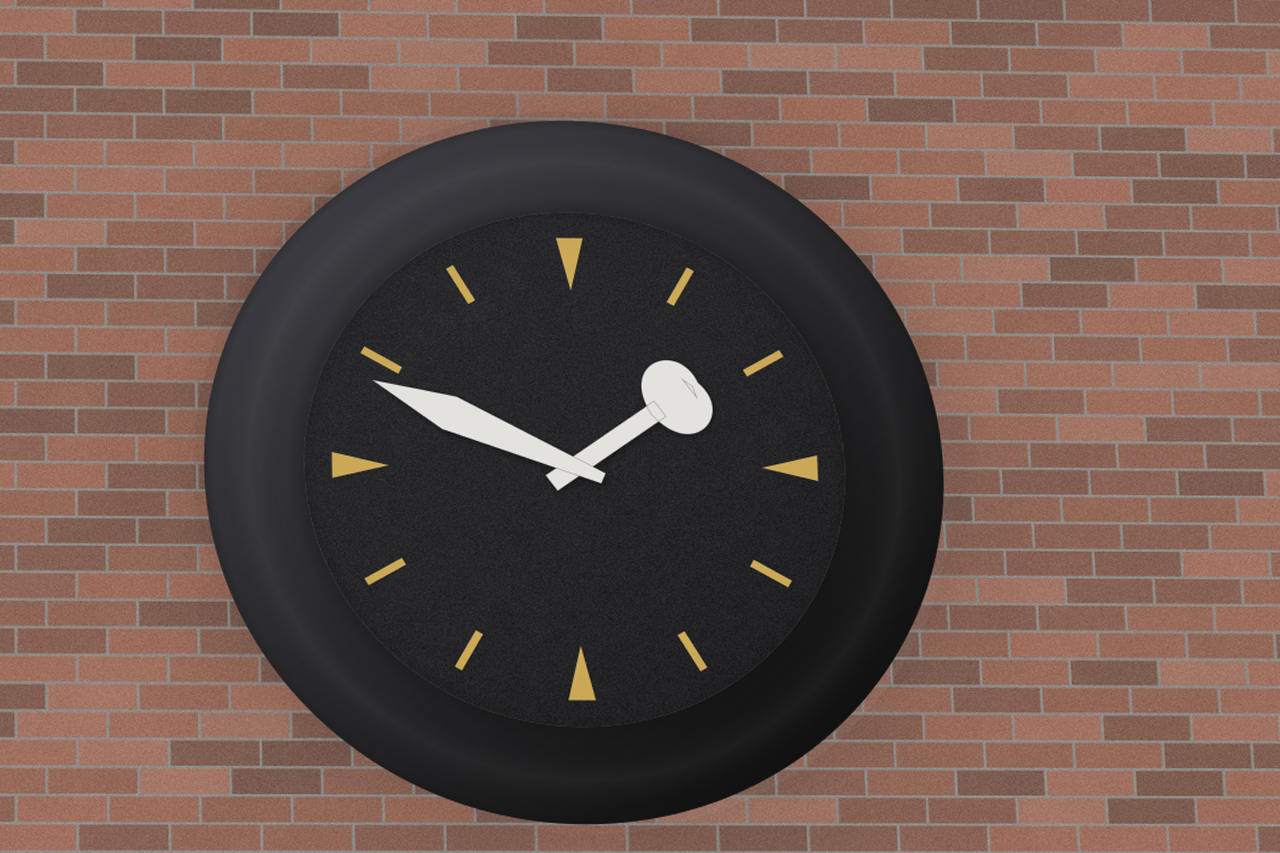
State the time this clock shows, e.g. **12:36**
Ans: **1:49**
